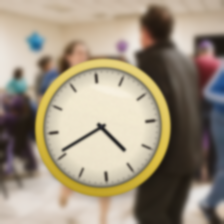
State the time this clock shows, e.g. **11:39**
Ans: **4:41**
